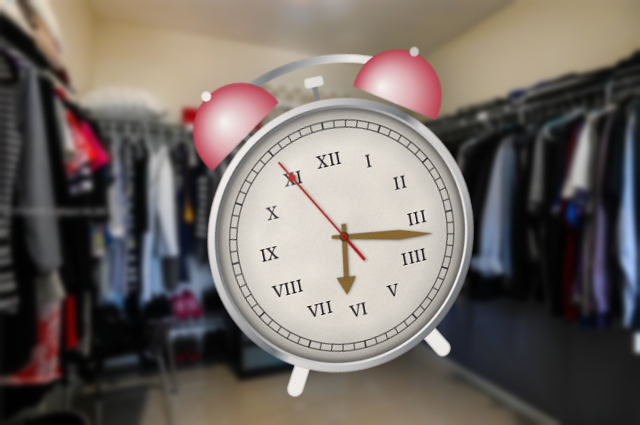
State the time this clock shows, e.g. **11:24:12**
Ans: **6:16:55**
